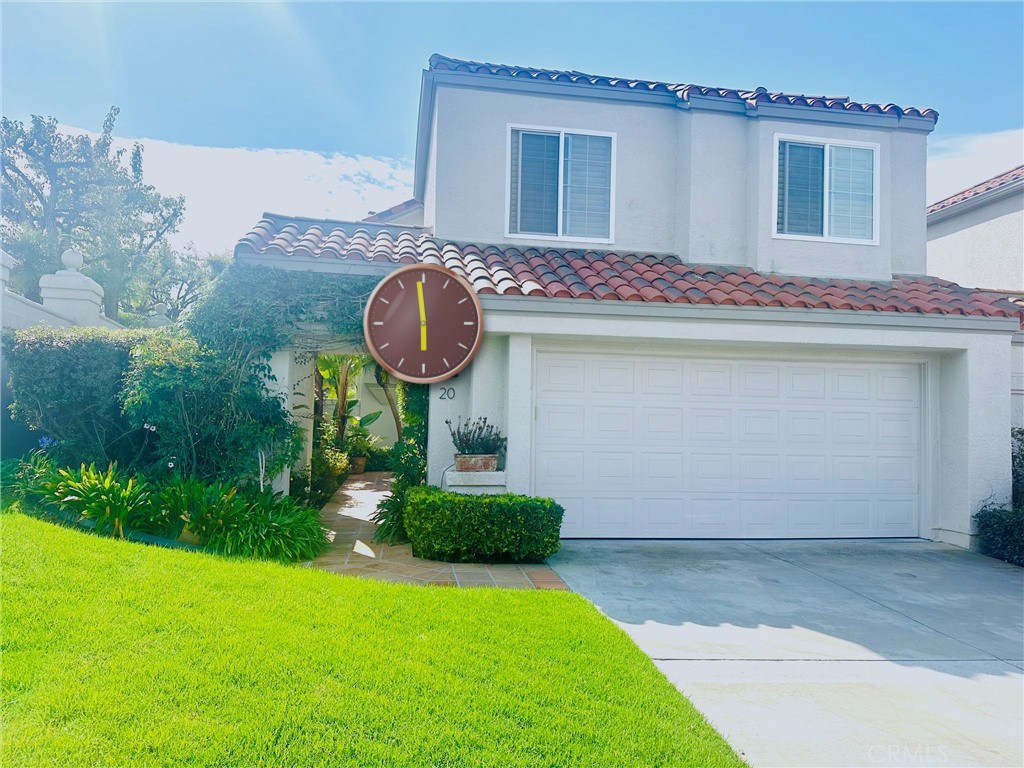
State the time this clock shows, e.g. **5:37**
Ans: **5:59**
